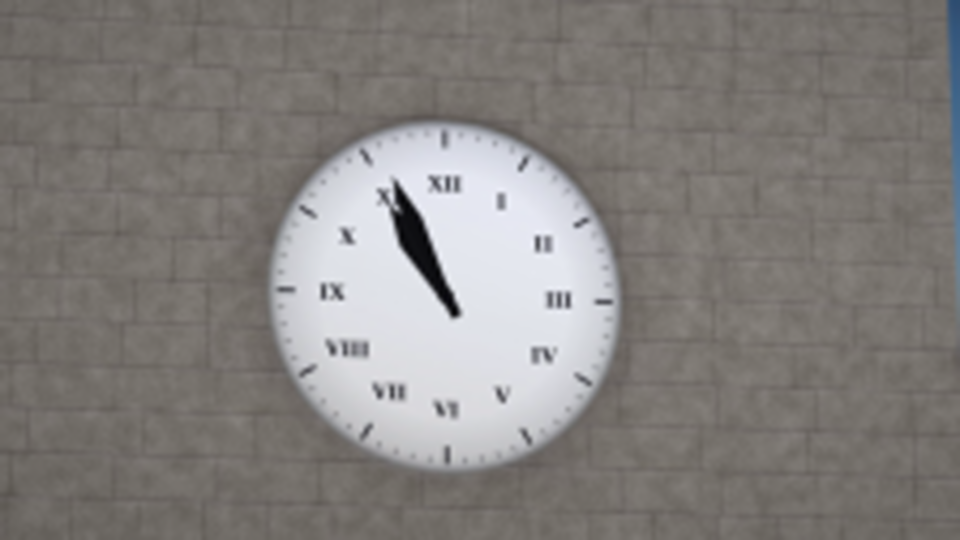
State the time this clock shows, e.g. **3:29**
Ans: **10:56**
